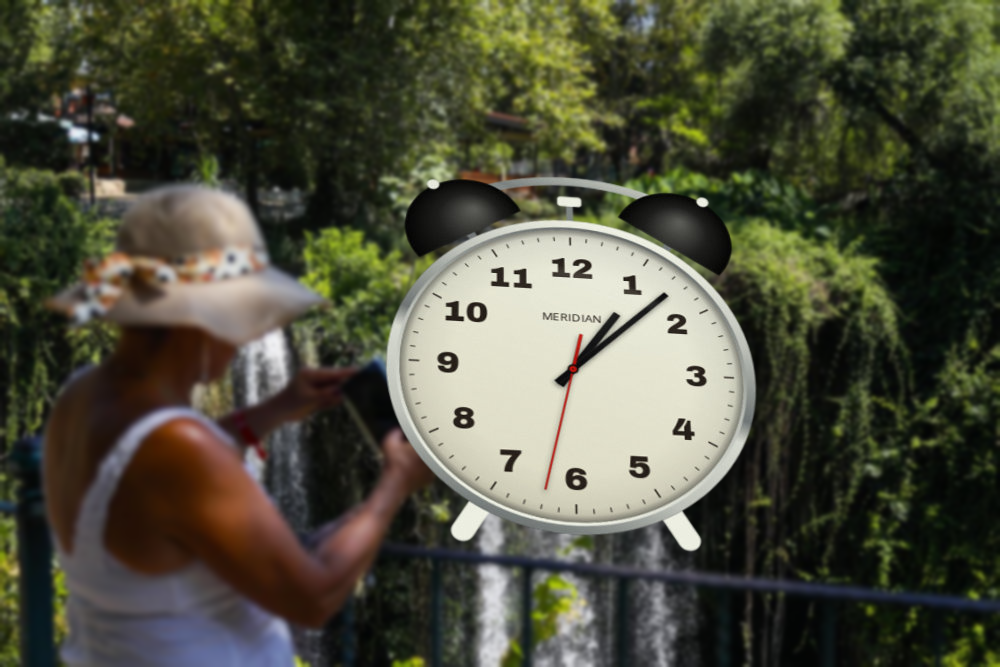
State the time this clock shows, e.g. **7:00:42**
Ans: **1:07:32**
